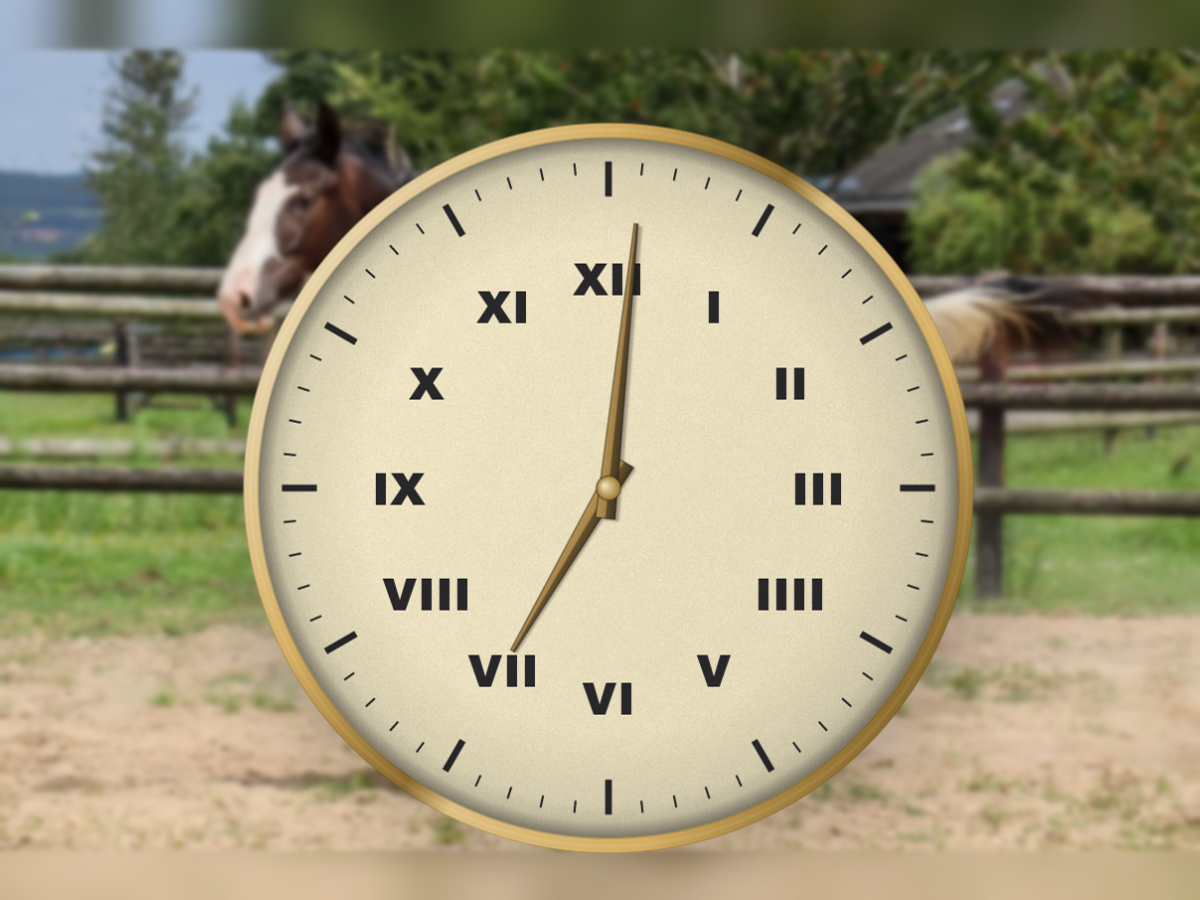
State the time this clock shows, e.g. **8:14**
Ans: **7:01**
